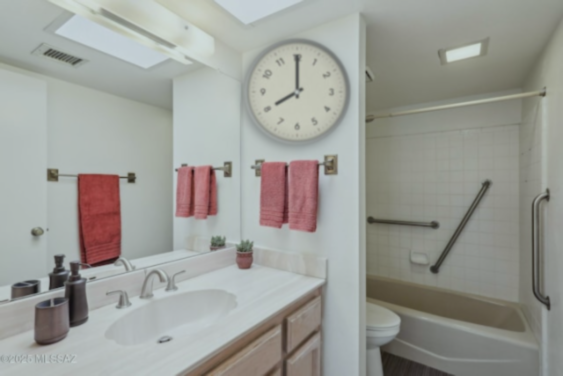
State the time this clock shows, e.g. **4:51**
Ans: **8:00**
